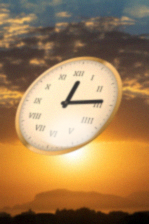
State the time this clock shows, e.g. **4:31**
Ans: **12:14**
